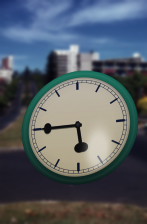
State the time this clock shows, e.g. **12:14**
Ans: **5:45**
